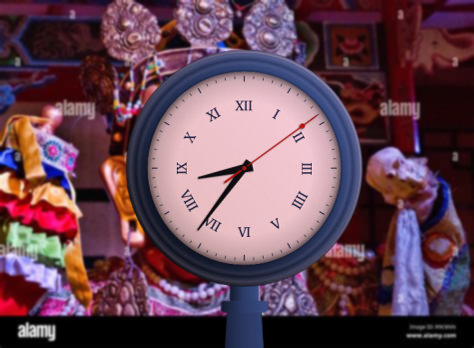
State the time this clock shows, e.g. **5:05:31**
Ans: **8:36:09**
